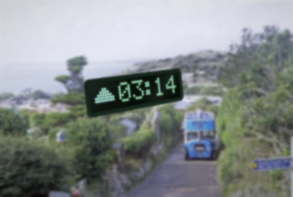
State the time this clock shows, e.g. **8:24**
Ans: **3:14**
